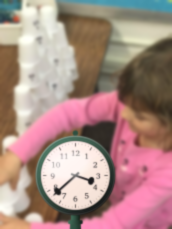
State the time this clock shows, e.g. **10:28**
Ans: **3:38**
